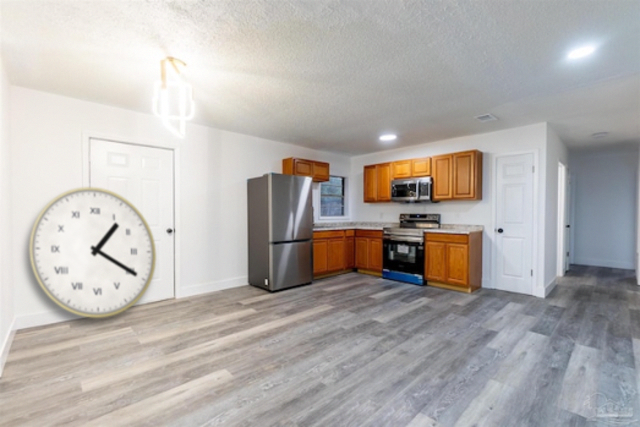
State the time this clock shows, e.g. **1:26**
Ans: **1:20**
